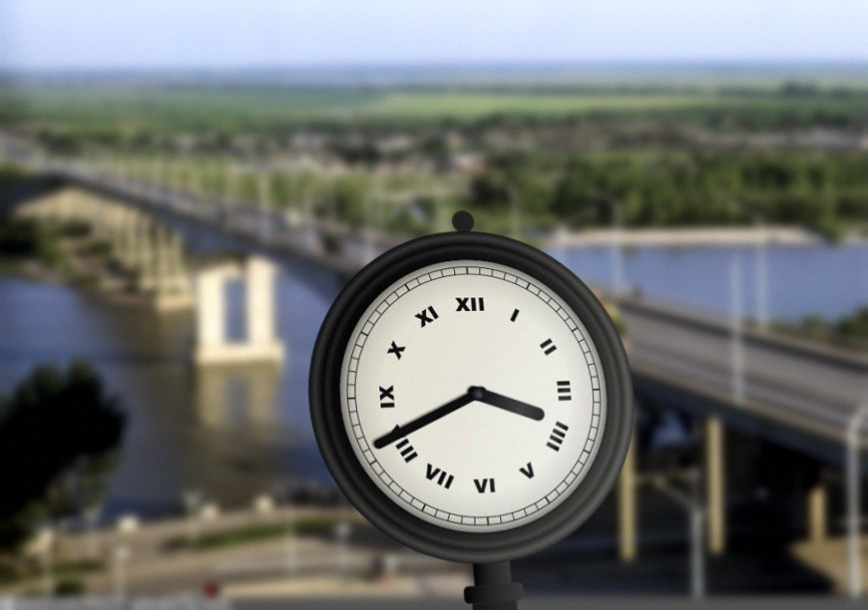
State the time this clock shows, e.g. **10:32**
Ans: **3:41**
